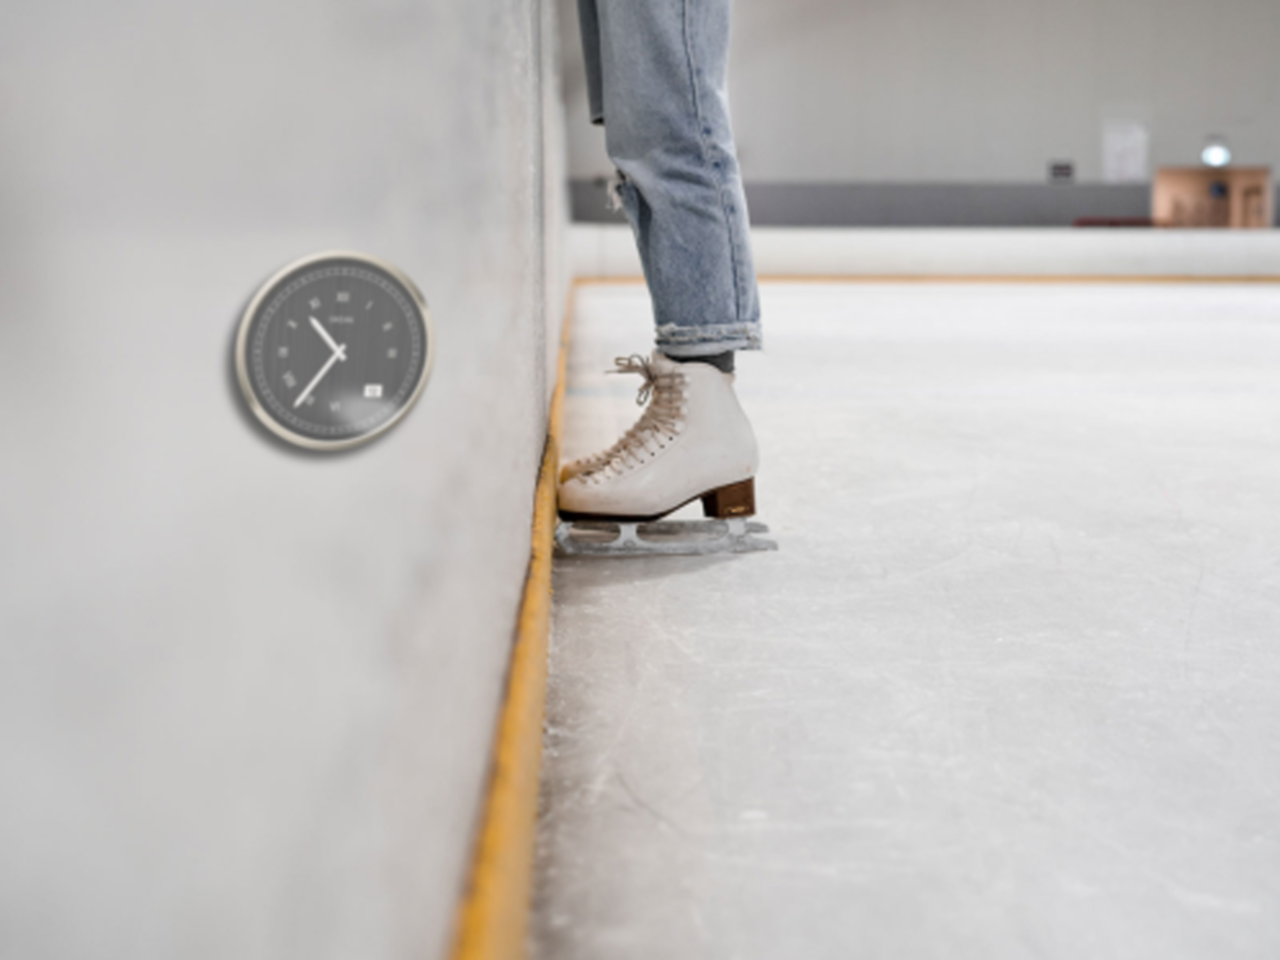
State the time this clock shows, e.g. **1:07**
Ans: **10:36**
